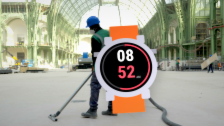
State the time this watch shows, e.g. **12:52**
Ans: **8:52**
